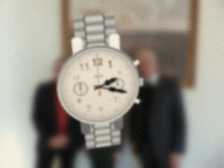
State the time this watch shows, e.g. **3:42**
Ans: **2:18**
